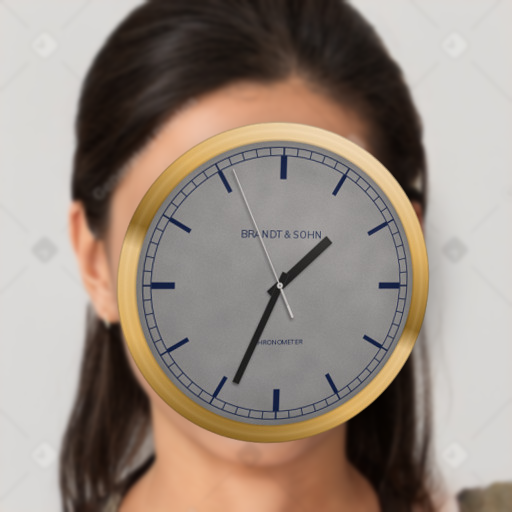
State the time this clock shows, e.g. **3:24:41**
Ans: **1:33:56**
